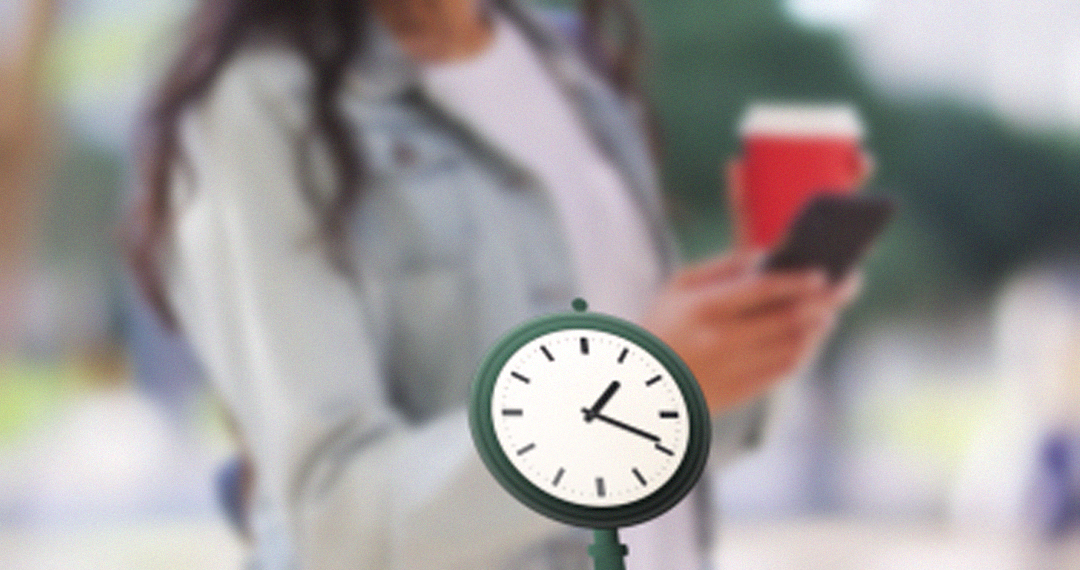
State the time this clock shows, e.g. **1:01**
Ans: **1:19**
